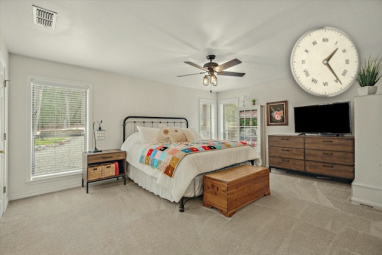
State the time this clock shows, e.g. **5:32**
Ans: **1:24**
